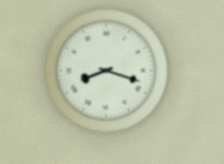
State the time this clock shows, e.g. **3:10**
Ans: **8:18**
